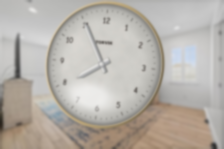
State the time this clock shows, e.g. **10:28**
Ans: **7:55**
